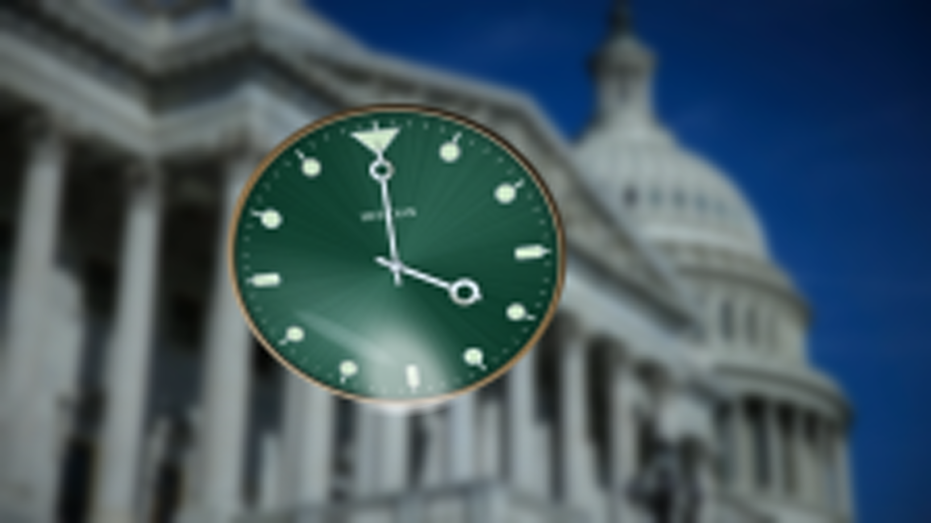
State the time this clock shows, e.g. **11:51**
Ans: **4:00**
